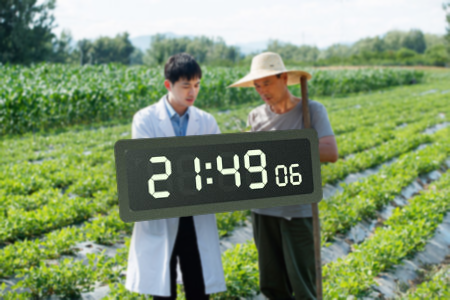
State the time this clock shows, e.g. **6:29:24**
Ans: **21:49:06**
